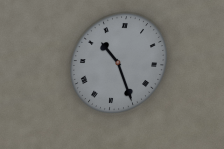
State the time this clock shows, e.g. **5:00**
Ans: **10:25**
